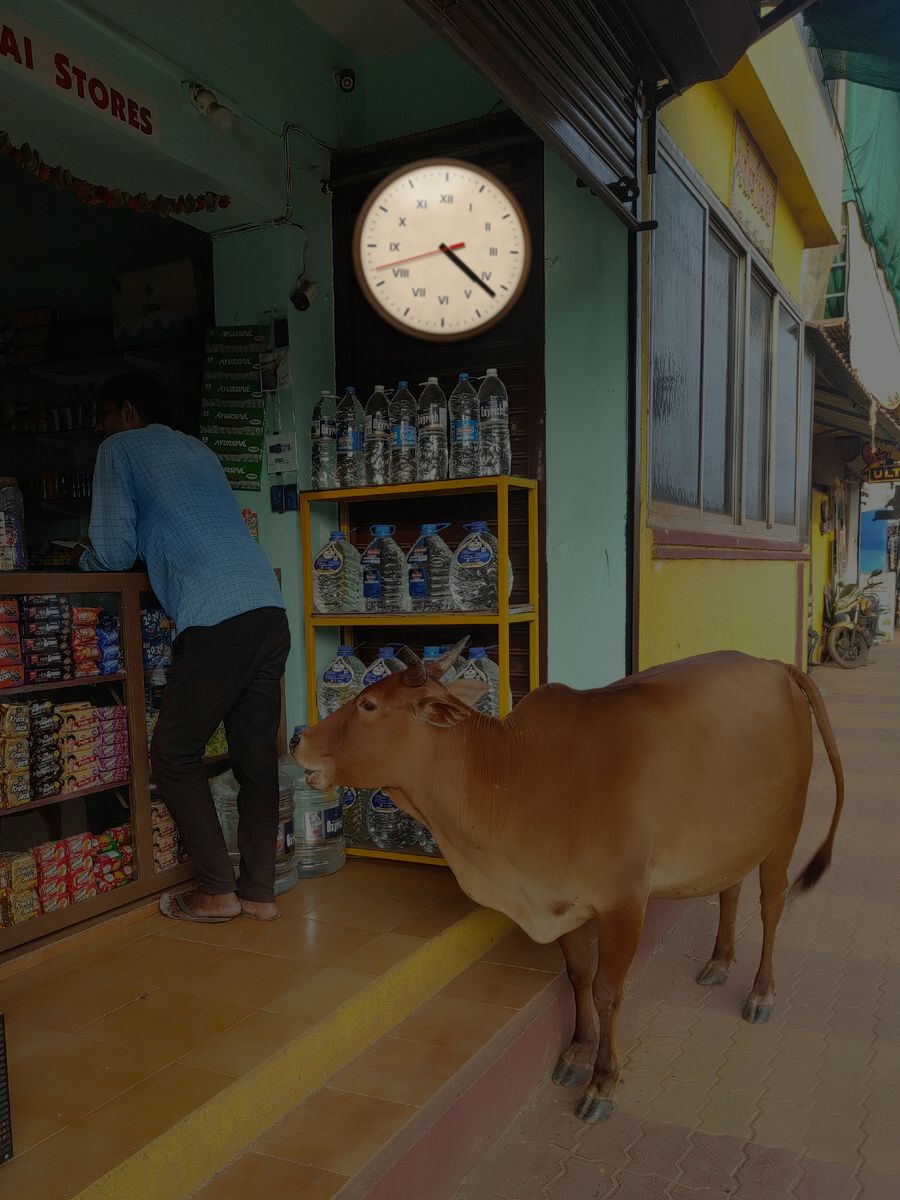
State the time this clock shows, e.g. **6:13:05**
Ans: **4:21:42**
